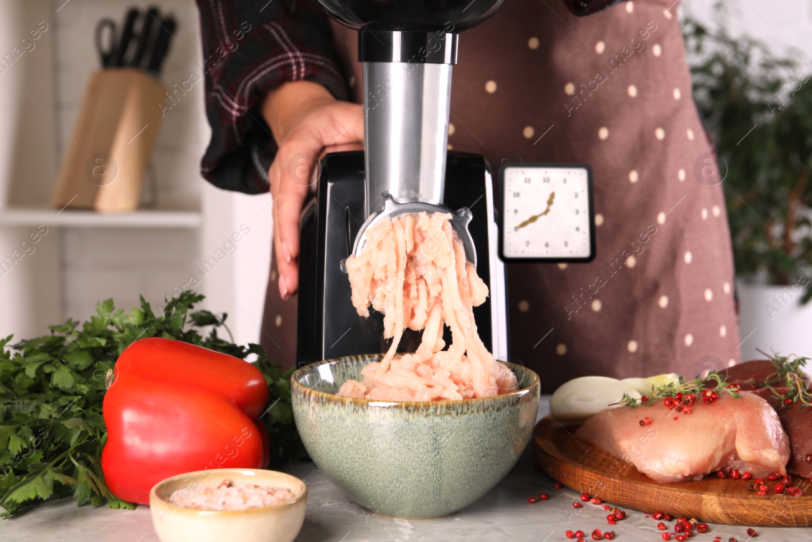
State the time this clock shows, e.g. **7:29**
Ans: **12:40**
